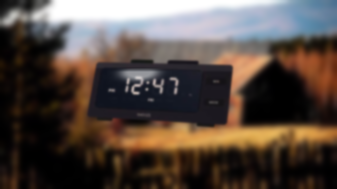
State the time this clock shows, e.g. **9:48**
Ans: **12:47**
